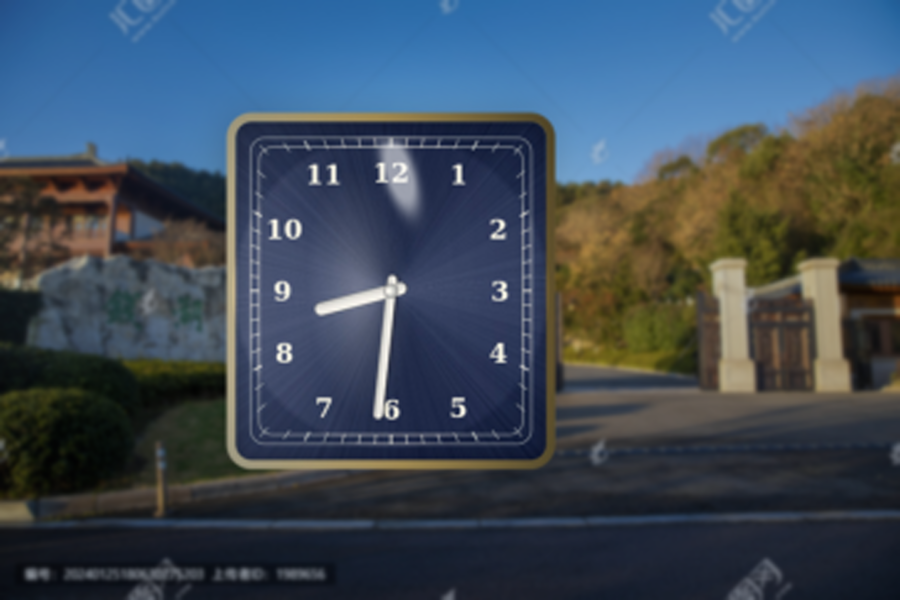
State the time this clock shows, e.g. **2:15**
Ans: **8:31**
